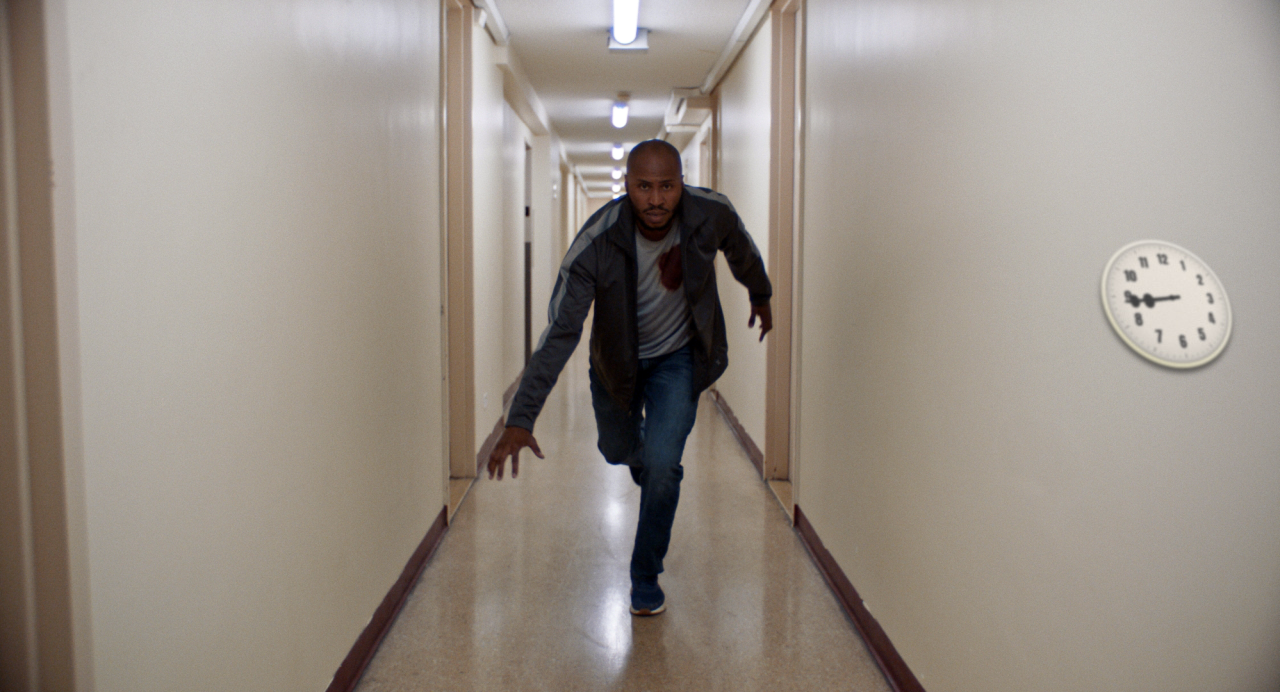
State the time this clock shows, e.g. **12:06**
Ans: **8:44**
